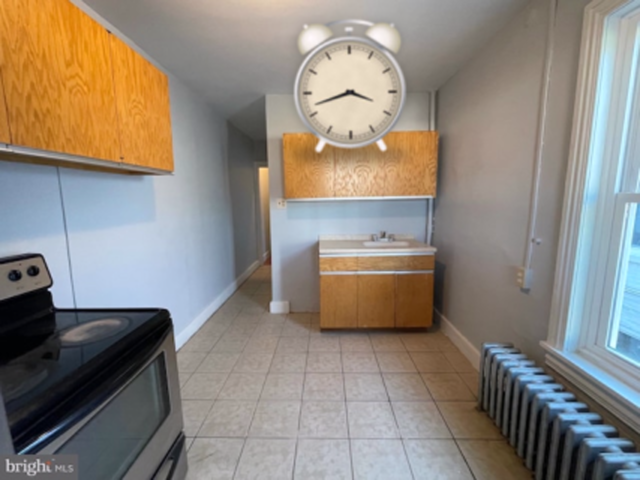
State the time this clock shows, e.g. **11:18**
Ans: **3:42**
